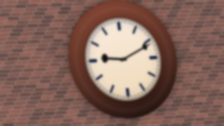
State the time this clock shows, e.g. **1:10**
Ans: **9:11**
